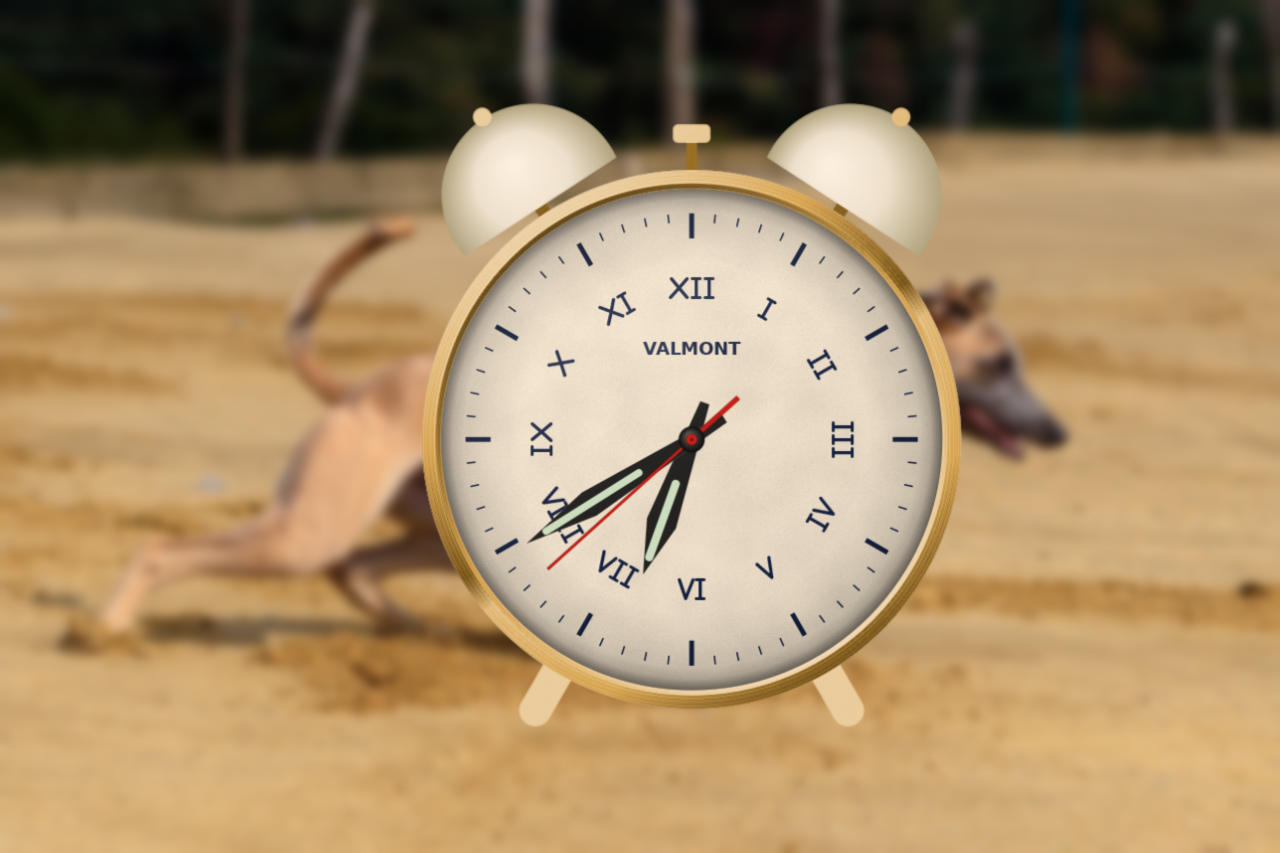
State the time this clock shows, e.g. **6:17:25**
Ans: **6:39:38**
